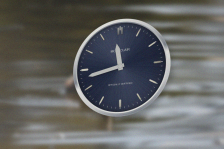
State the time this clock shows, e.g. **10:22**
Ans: **11:43**
